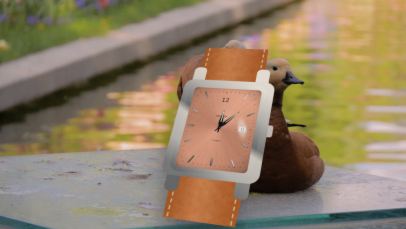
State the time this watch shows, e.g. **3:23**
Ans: **12:07**
